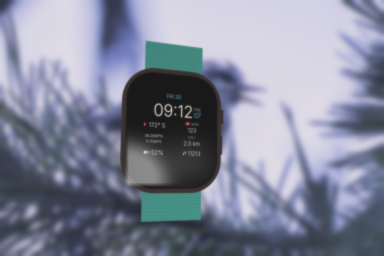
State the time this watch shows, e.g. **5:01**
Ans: **9:12**
